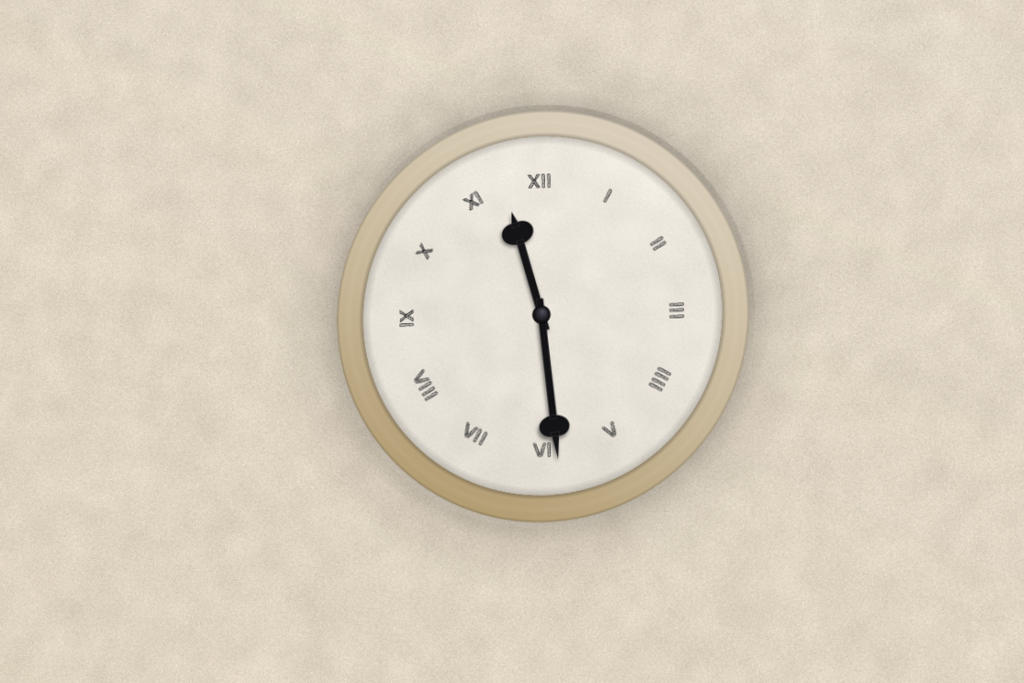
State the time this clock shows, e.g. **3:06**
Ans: **11:29**
